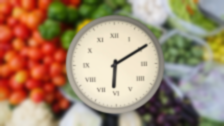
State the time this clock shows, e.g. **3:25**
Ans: **6:10**
